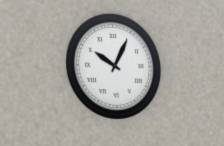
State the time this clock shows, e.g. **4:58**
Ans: **10:05**
